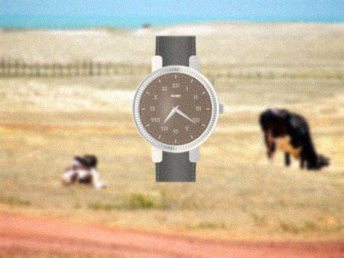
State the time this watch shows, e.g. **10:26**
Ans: **7:21**
